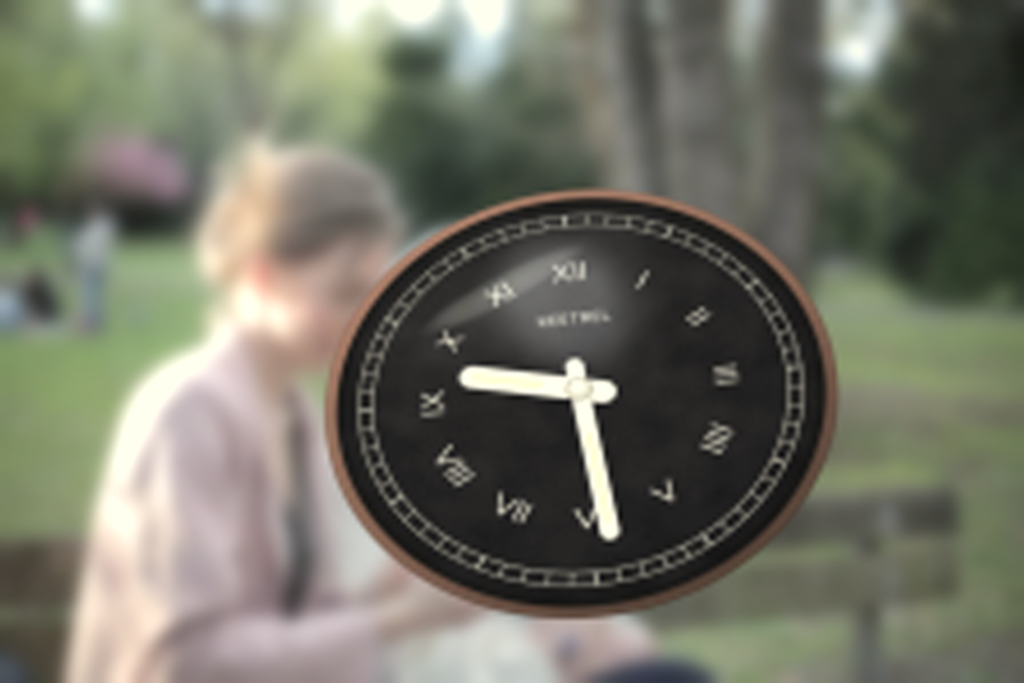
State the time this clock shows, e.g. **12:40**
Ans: **9:29**
